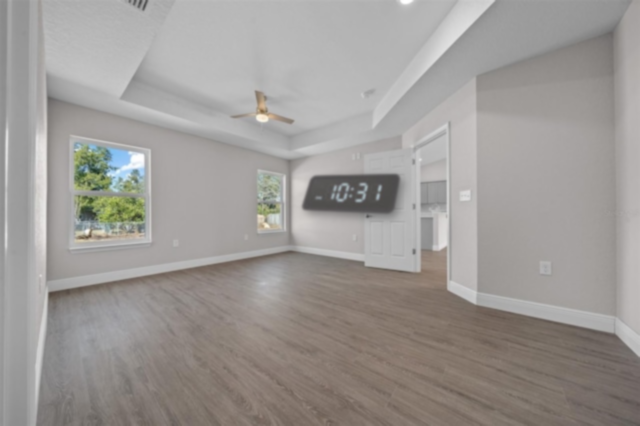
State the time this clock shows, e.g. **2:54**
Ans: **10:31**
